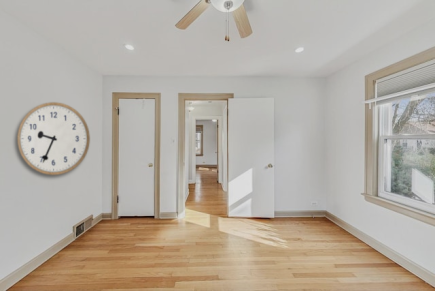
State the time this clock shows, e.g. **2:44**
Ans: **9:34**
